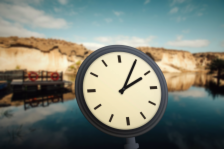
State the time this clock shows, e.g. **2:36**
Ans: **2:05**
